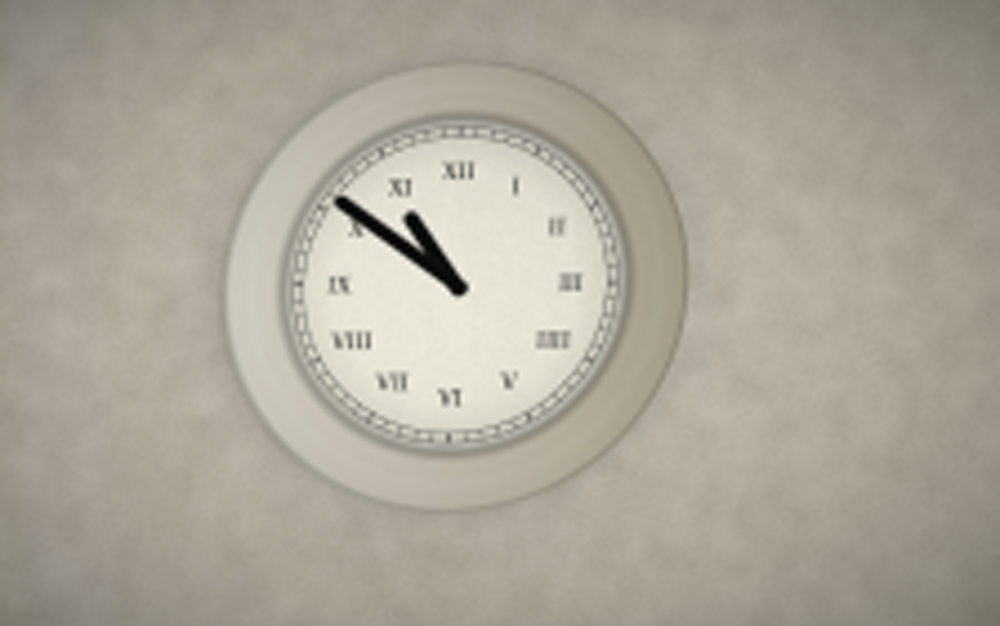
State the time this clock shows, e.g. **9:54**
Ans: **10:51**
